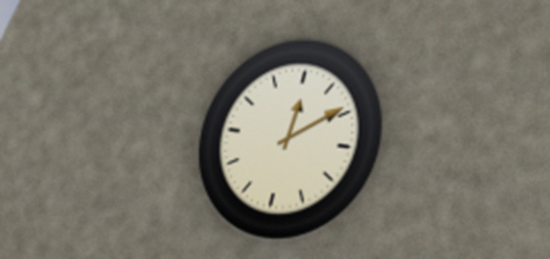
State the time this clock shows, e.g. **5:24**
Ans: **12:09**
